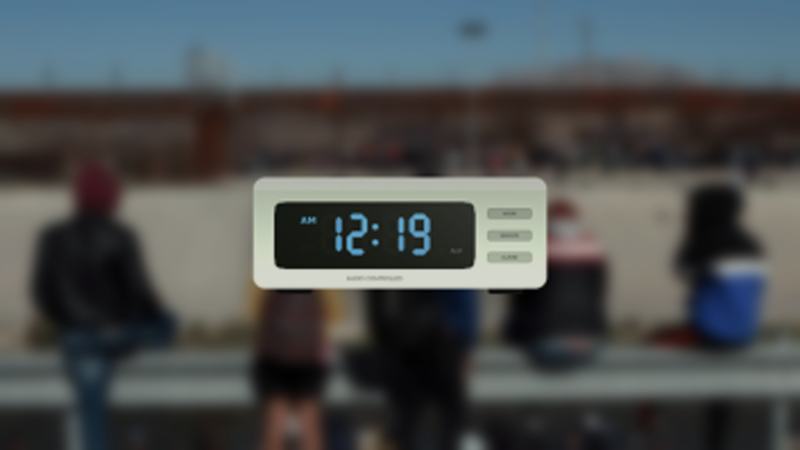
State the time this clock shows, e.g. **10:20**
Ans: **12:19**
